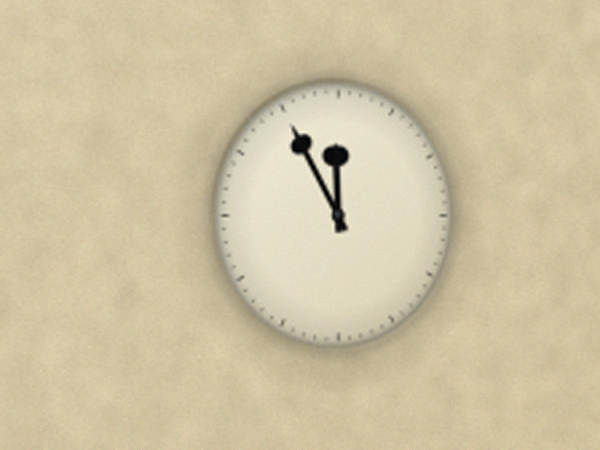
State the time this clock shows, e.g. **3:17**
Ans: **11:55**
